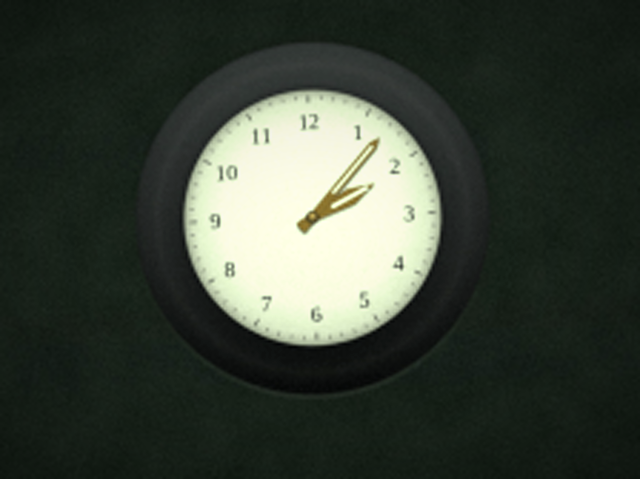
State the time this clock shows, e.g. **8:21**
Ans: **2:07**
